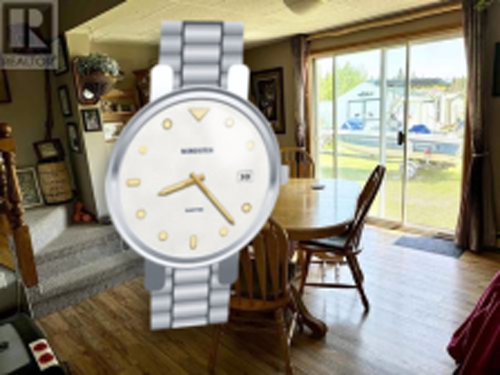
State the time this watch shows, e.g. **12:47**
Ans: **8:23**
